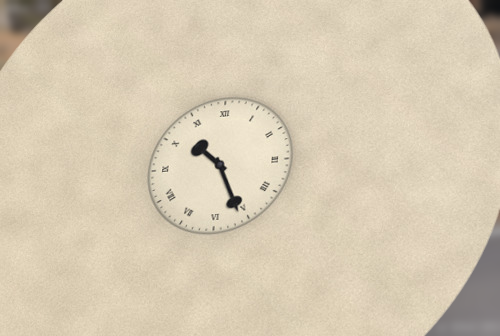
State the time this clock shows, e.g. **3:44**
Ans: **10:26**
